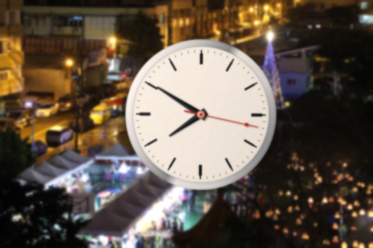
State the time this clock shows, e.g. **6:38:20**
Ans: **7:50:17**
